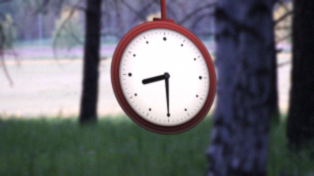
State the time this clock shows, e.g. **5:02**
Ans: **8:30**
